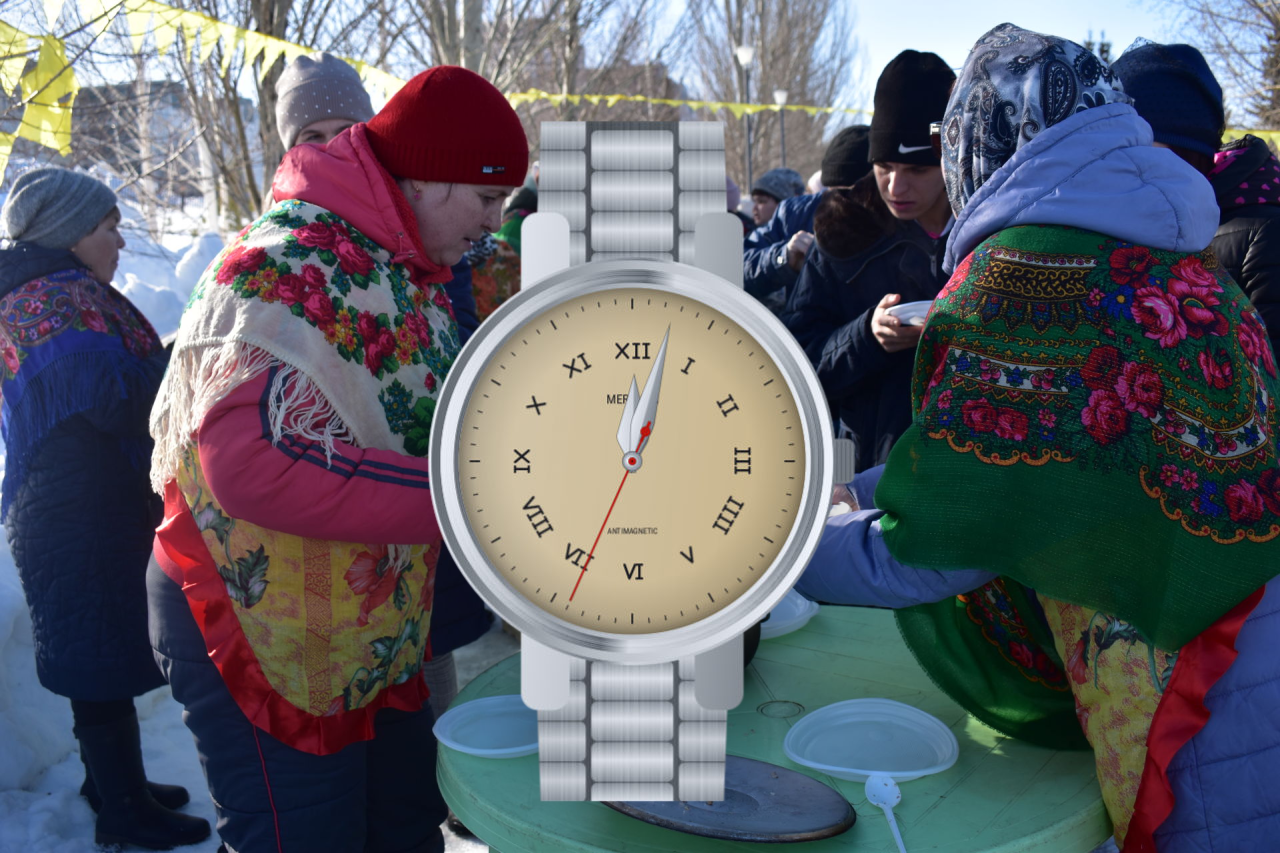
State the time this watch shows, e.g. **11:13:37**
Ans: **12:02:34**
